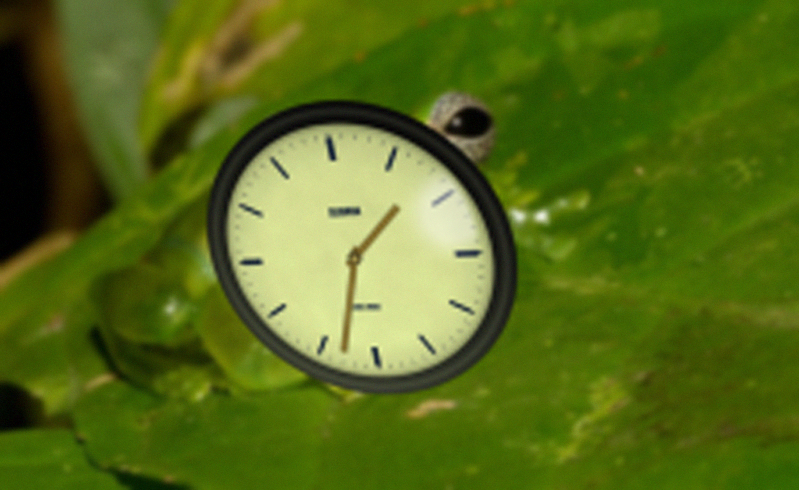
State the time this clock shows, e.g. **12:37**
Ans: **1:33**
